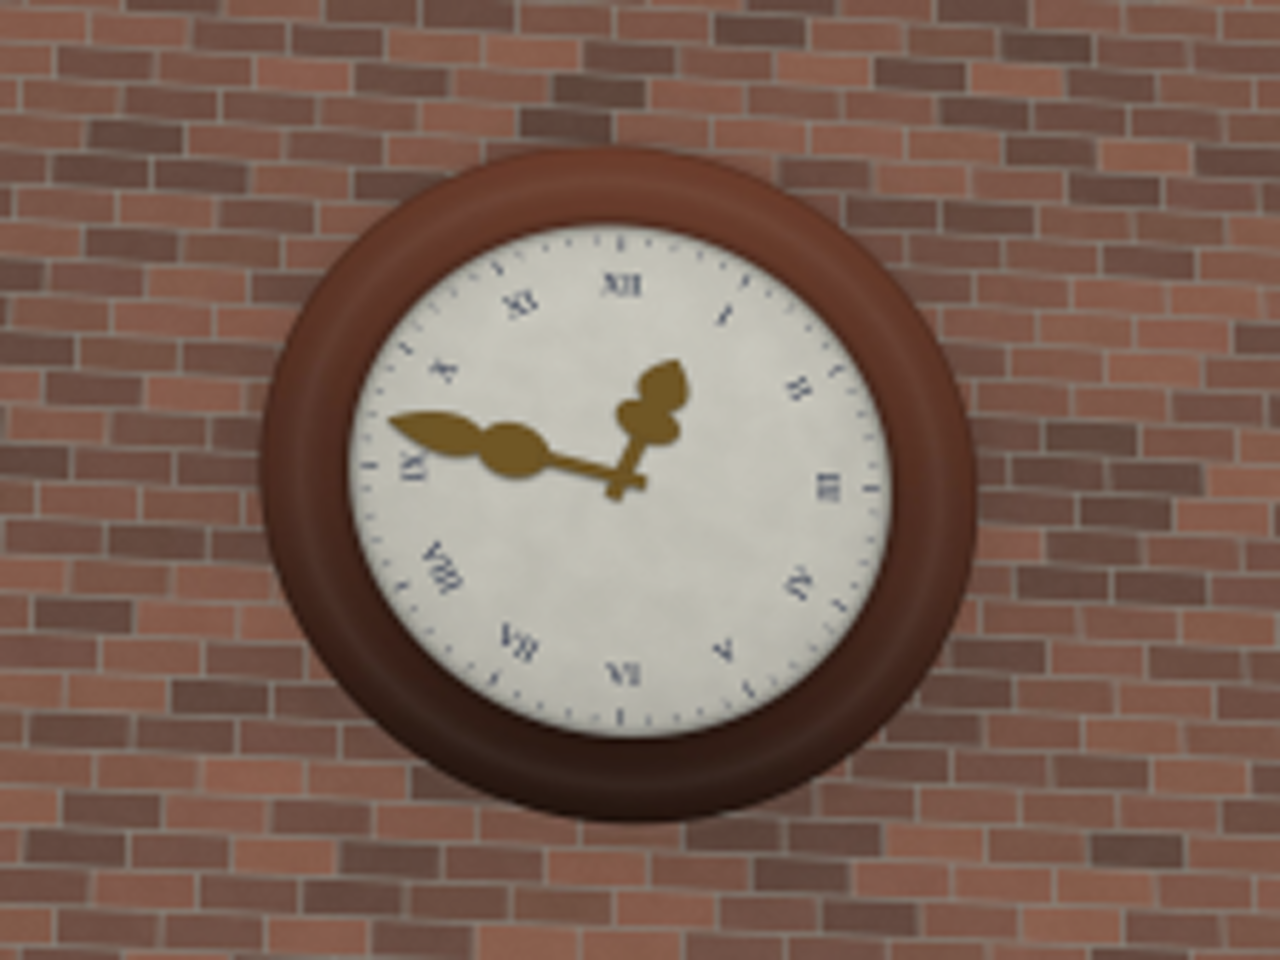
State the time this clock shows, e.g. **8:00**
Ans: **12:47**
